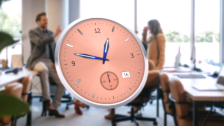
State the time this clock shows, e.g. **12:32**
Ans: **12:48**
